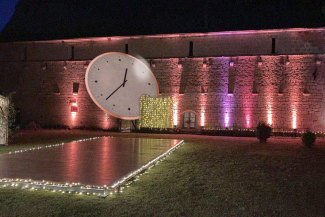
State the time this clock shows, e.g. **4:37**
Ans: **12:38**
